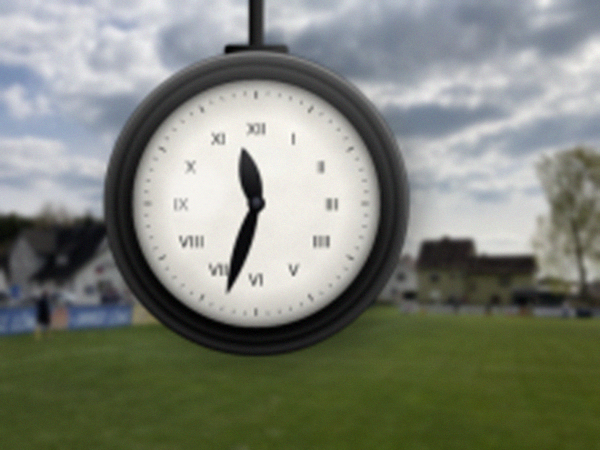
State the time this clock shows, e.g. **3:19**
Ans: **11:33**
